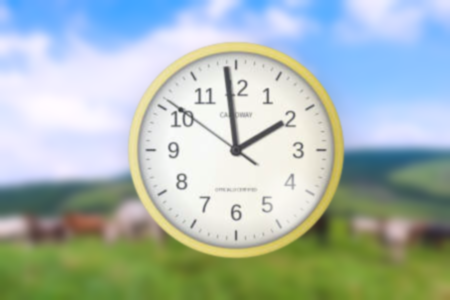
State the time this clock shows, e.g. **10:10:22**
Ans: **1:58:51**
